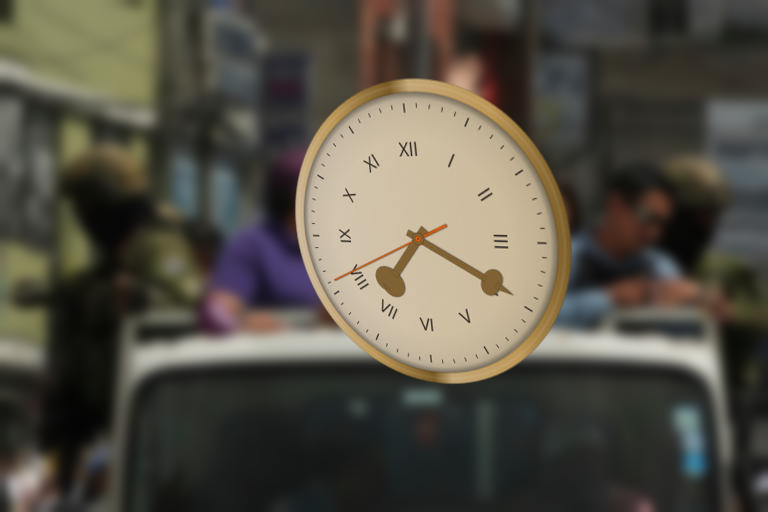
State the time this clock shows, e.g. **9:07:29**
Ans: **7:19:41**
